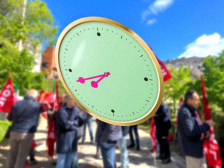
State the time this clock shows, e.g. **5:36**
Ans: **7:42**
